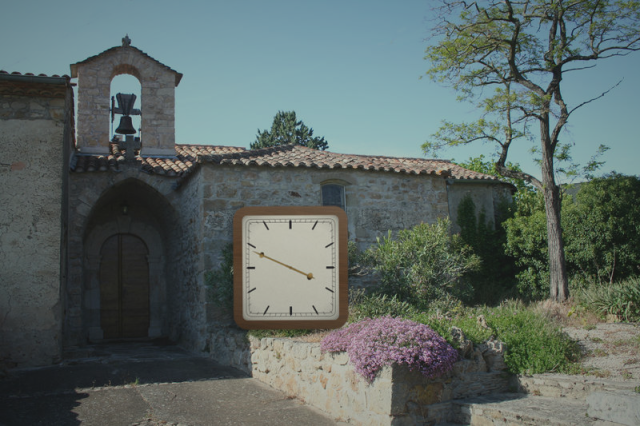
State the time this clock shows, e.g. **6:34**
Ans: **3:49**
